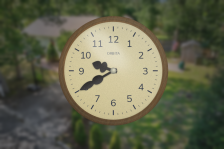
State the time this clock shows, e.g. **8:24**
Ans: **9:40**
